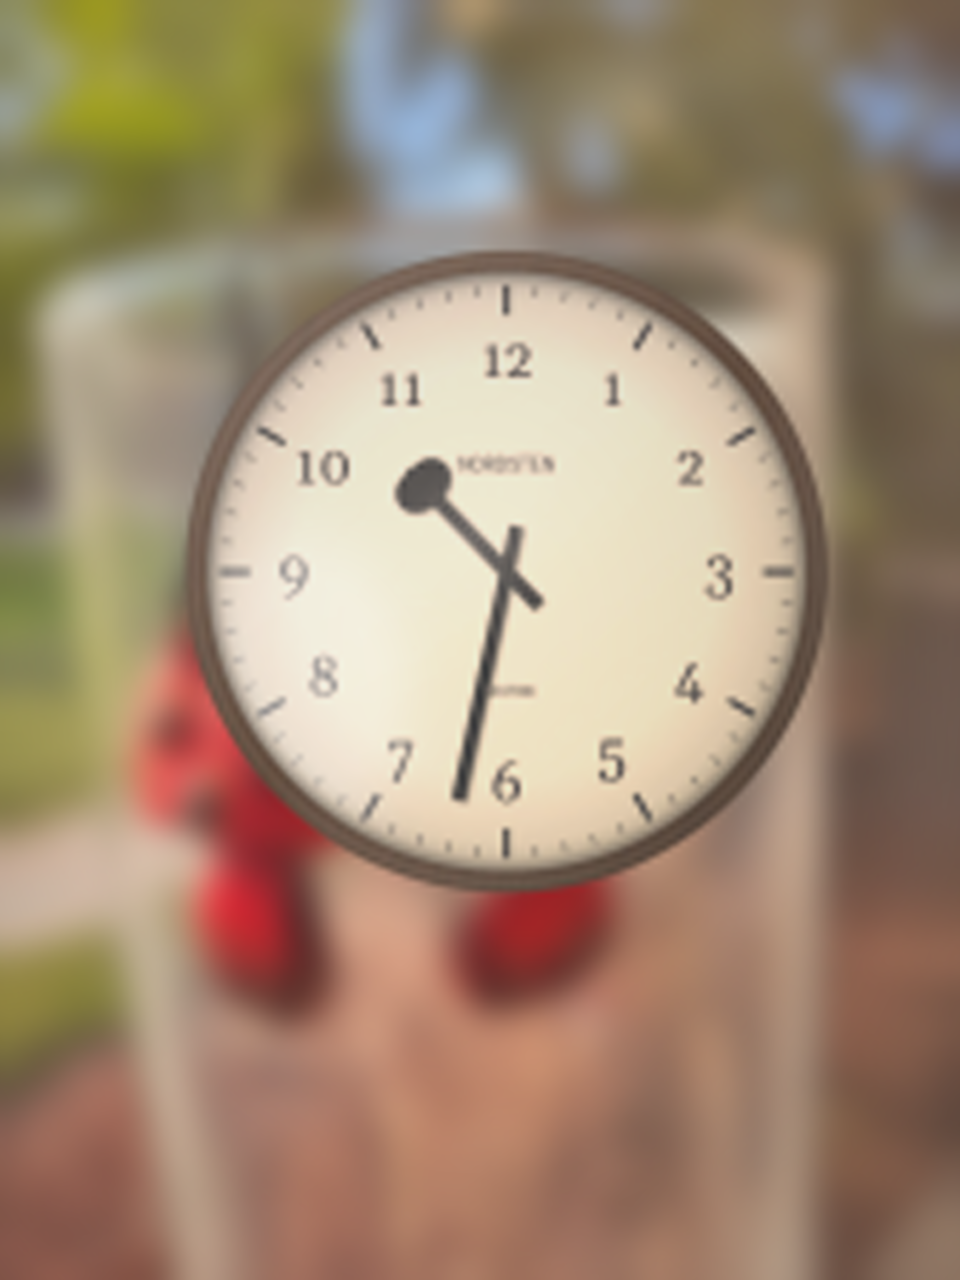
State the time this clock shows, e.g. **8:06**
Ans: **10:32**
